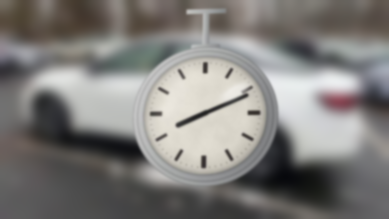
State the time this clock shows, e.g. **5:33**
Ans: **8:11**
